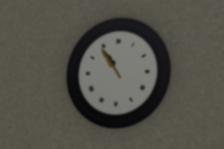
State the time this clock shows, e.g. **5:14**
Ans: **10:54**
